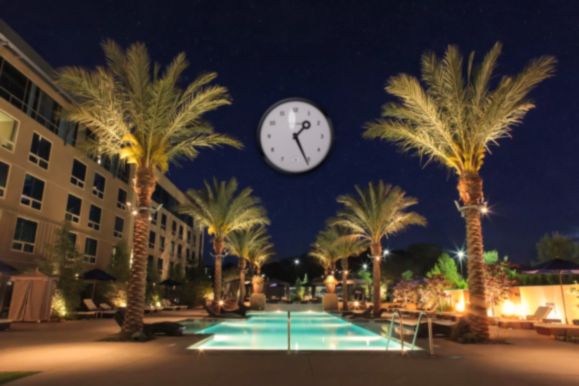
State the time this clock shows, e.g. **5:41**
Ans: **1:26**
